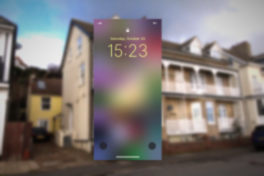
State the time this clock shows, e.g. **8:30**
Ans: **15:23**
